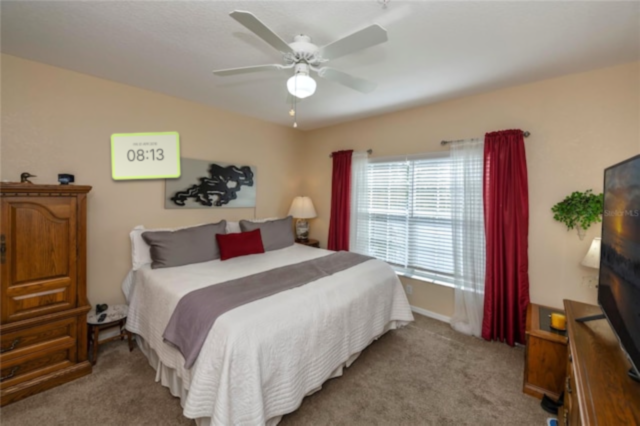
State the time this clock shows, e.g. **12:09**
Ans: **8:13**
